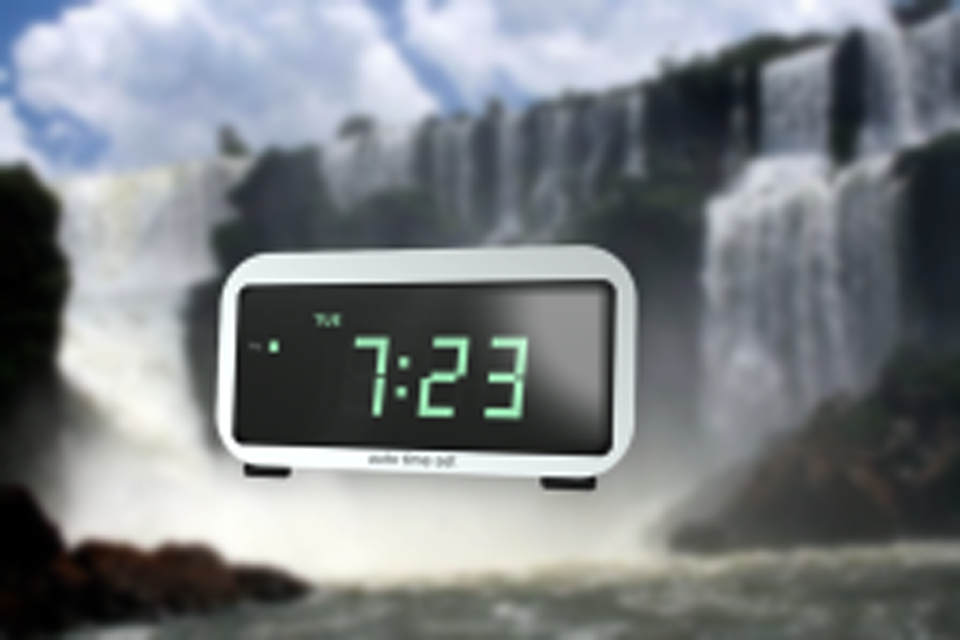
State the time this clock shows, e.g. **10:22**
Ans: **7:23**
